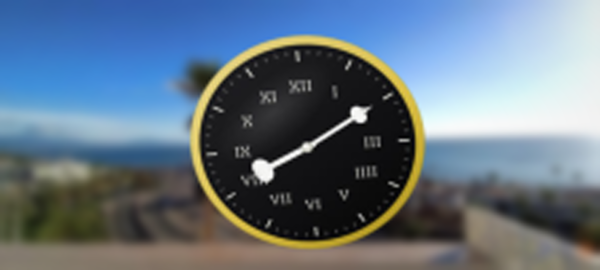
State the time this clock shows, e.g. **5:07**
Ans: **8:10**
